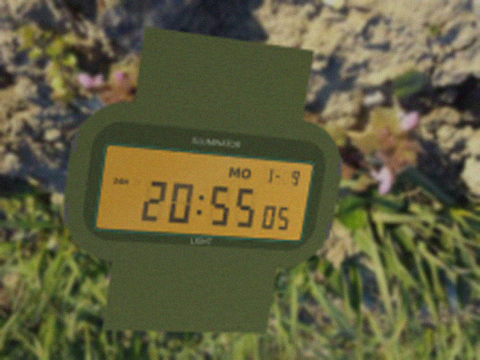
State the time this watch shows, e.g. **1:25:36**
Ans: **20:55:05**
